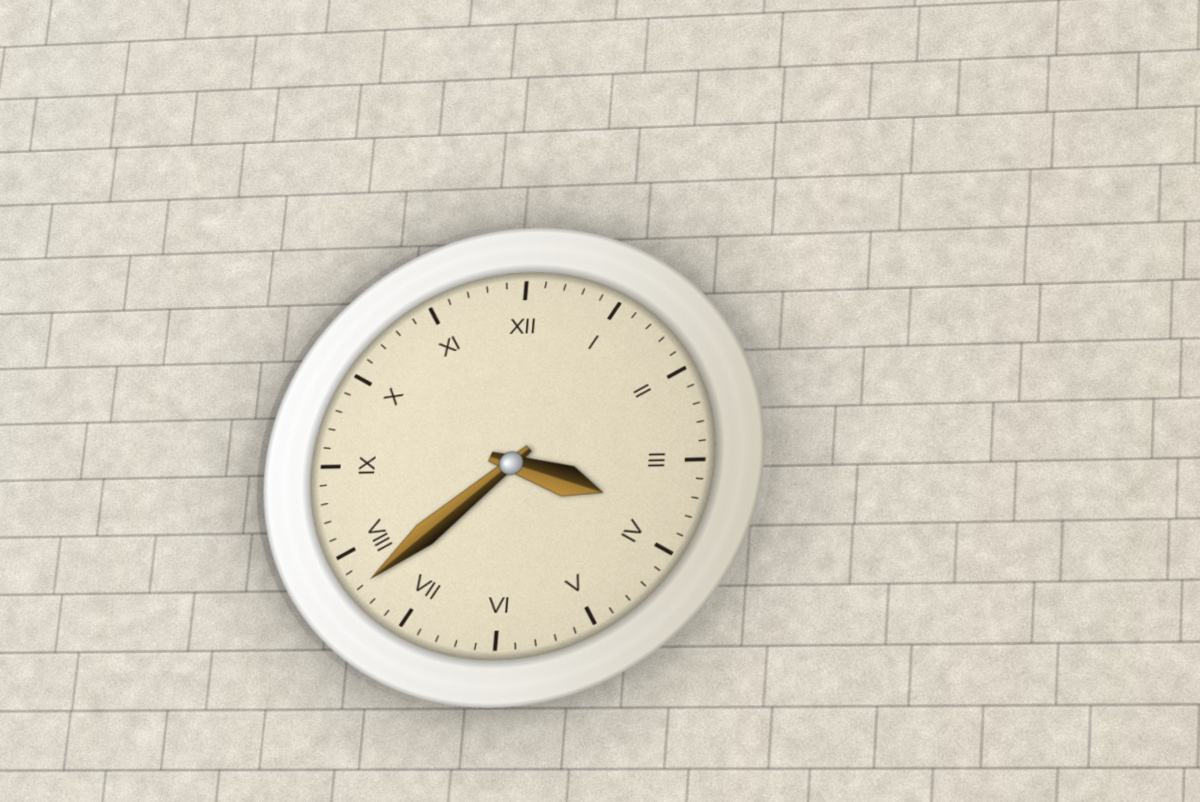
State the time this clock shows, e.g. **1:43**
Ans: **3:38**
